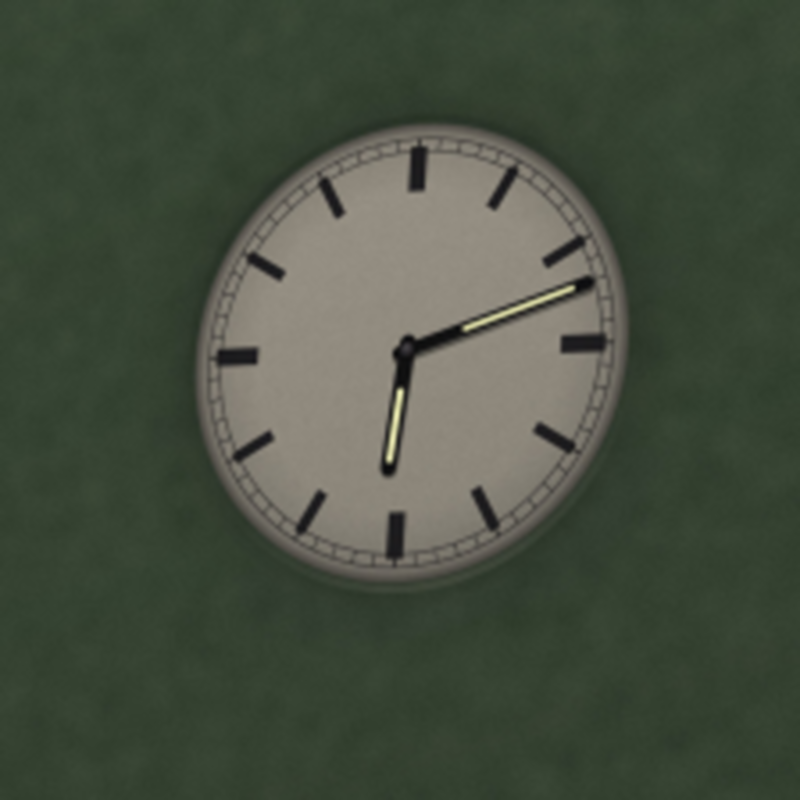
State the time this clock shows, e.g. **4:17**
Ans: **6:12**
